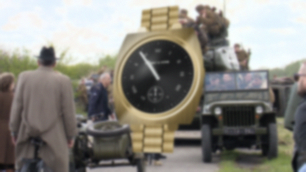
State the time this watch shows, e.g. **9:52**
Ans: **10:54**
